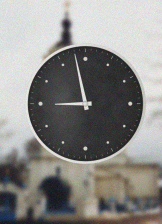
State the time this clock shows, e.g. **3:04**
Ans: **8:58**
